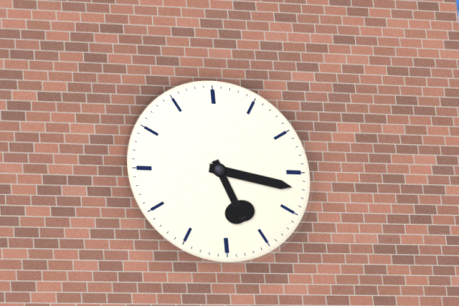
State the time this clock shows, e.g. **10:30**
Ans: **5:17**
